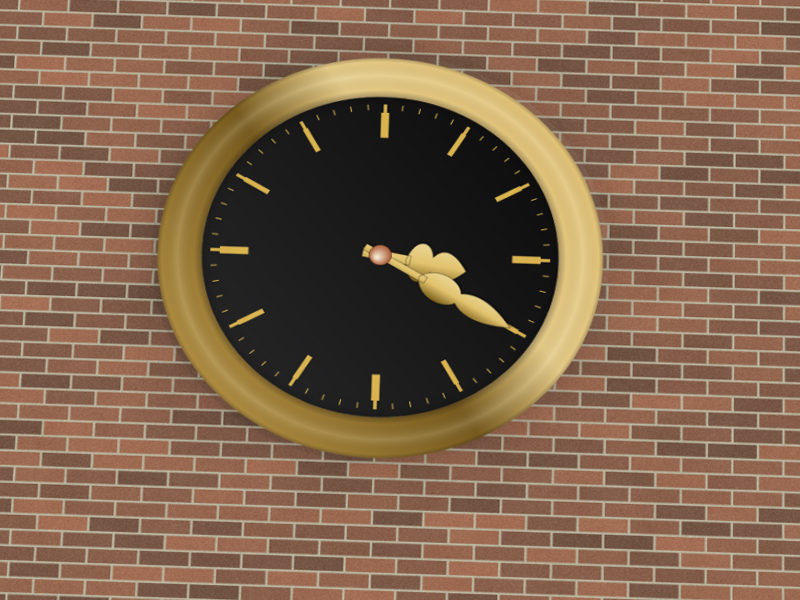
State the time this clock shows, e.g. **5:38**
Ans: **3:20**
